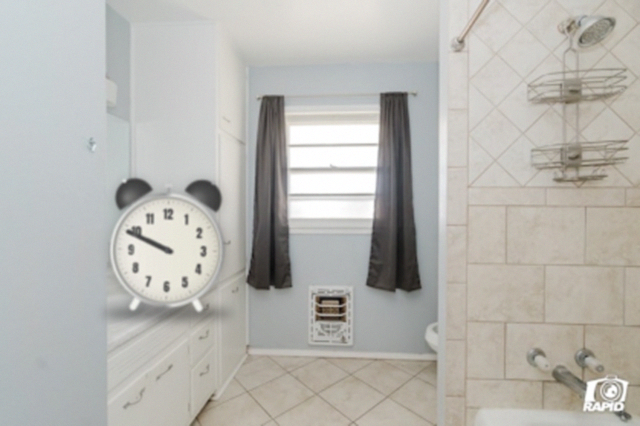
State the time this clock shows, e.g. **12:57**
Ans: **9:49**
